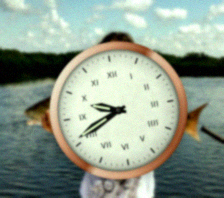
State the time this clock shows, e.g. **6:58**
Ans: **9:41**
